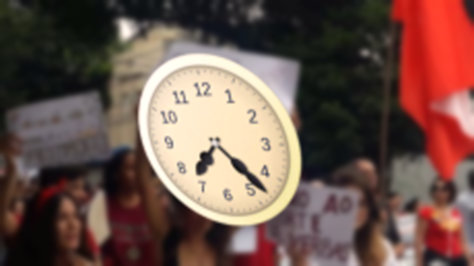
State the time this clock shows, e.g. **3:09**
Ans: **7:23**
